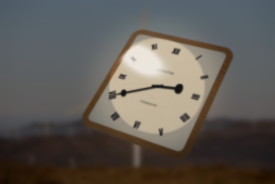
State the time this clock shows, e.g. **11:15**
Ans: **2:40**
